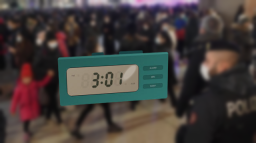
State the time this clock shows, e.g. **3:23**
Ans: **3:01**
